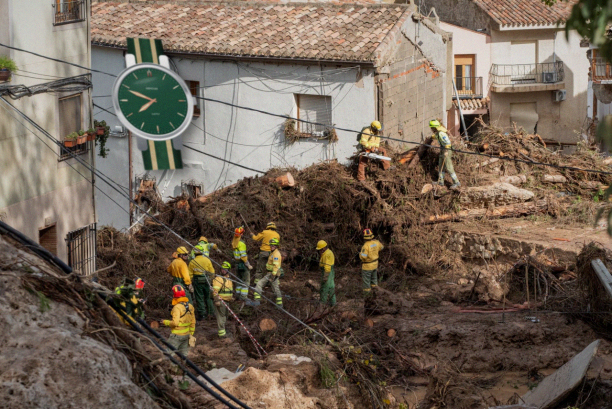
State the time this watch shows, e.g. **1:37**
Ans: **7:49**
